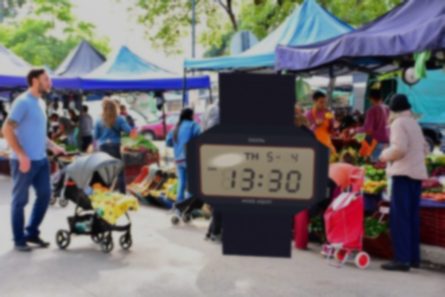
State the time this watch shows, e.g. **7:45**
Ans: **13:30**
